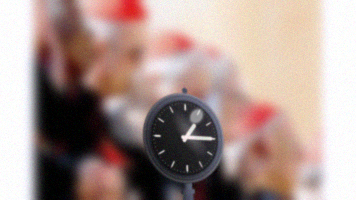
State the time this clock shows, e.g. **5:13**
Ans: **1:15**
